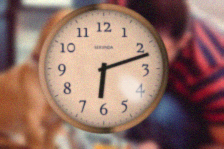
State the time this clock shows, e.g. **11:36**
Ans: **6:12**
